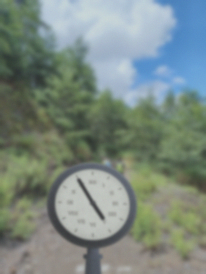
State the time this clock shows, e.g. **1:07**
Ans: **4:55**
